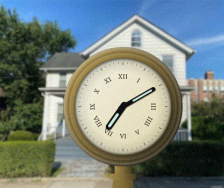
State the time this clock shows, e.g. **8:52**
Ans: **7:10**
